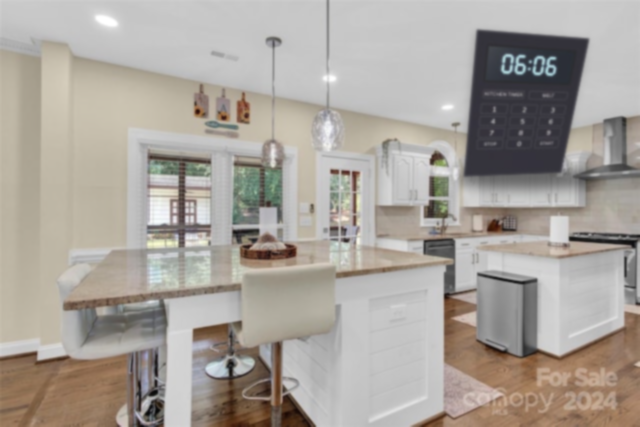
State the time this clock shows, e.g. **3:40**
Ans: **6:06**
